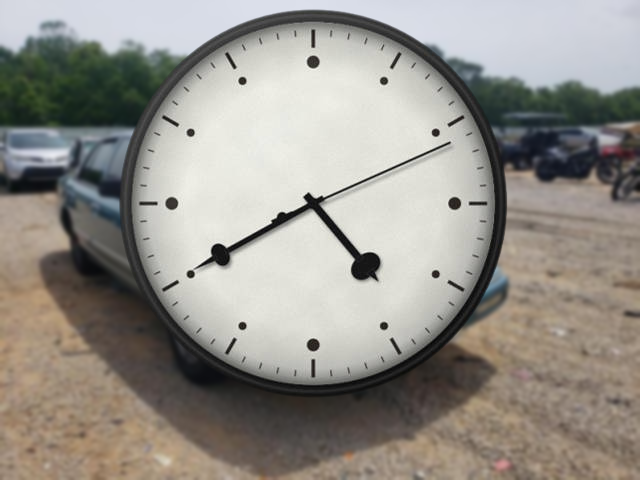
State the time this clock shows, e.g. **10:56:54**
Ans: **4:40:11**
